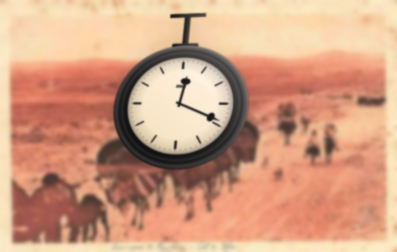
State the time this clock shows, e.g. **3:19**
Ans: **12:19**
